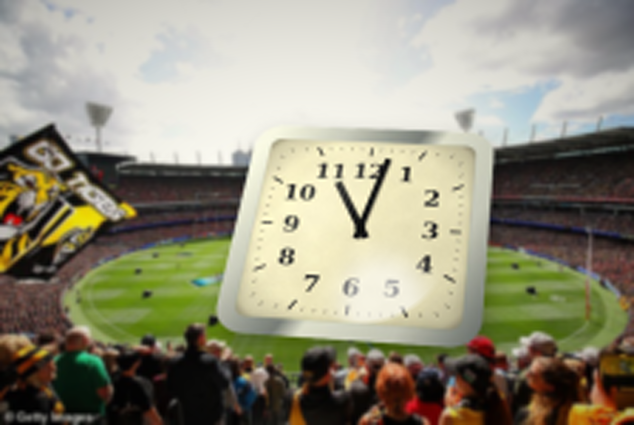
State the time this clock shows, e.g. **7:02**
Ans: **11:02**
